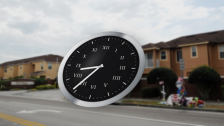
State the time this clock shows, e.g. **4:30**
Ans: **8:36**
